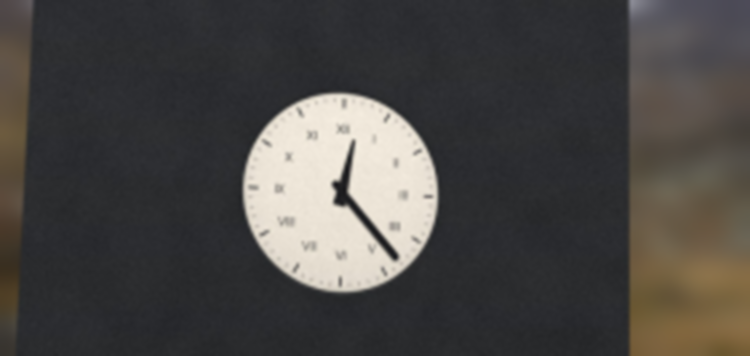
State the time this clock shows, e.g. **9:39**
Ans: **12:23**
